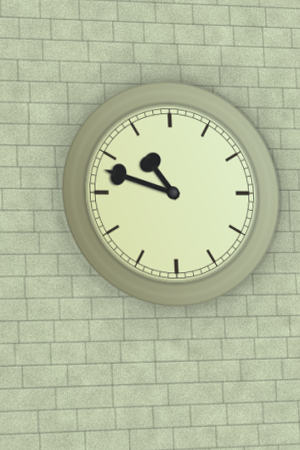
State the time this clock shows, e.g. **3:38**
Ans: **10:48**
